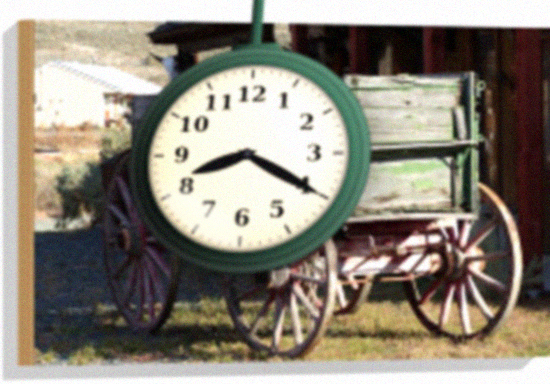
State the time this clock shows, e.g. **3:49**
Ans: **8:20**
